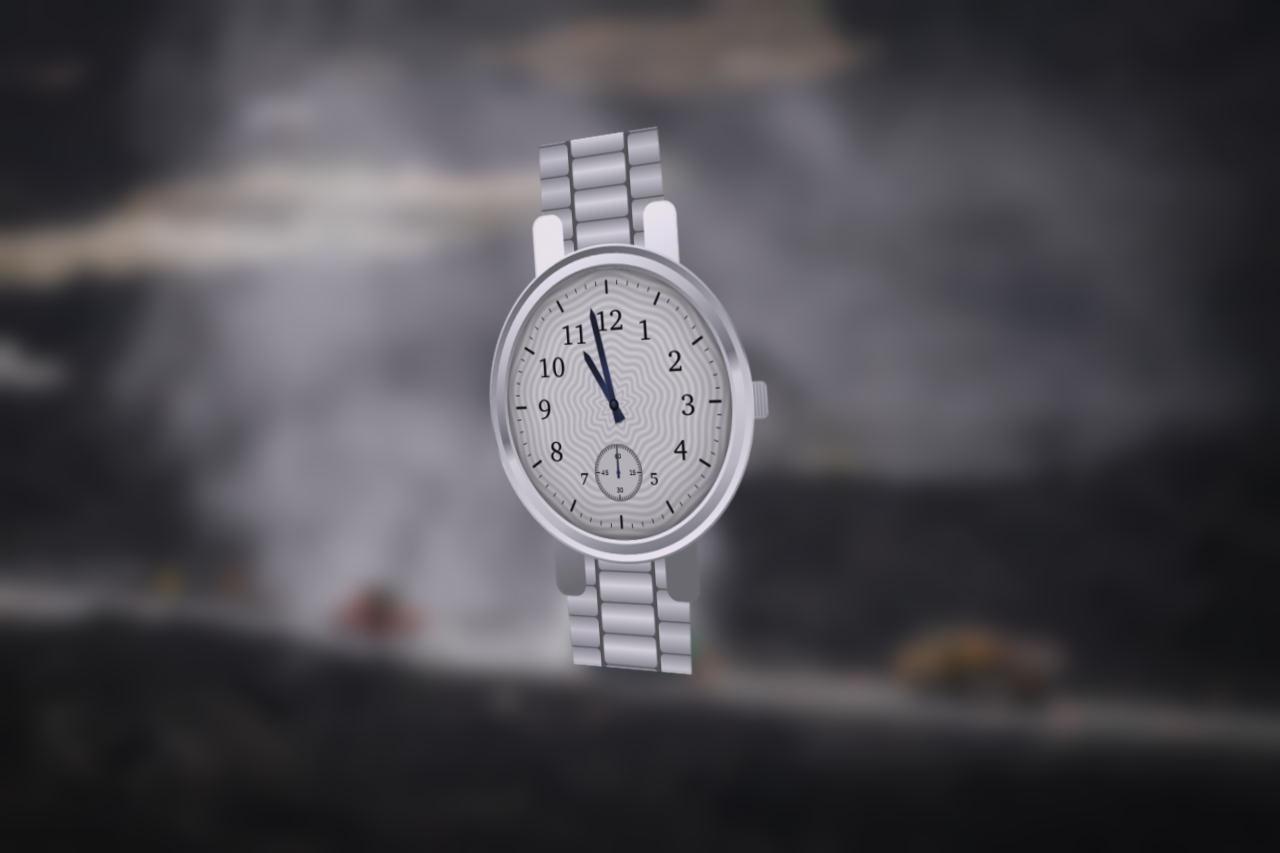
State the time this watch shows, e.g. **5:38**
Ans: **10:58**
